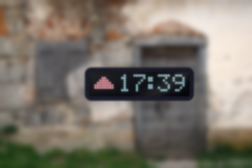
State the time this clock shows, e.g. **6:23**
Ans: **17:39**
